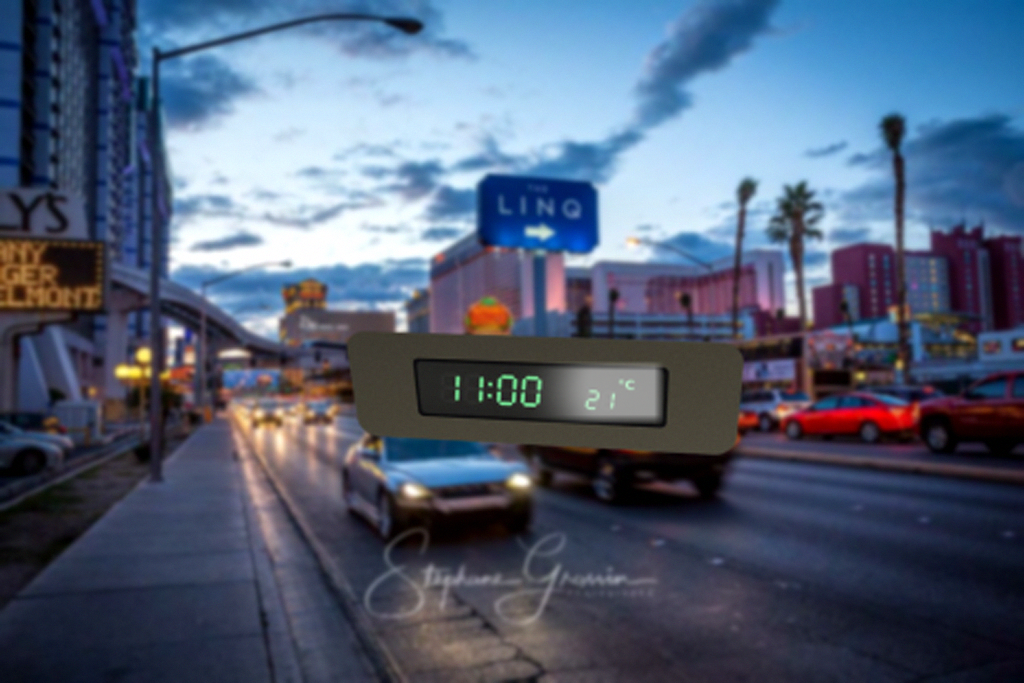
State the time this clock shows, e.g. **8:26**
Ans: **11:00**
